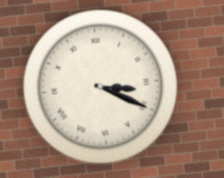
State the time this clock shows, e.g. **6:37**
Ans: **3:20**
